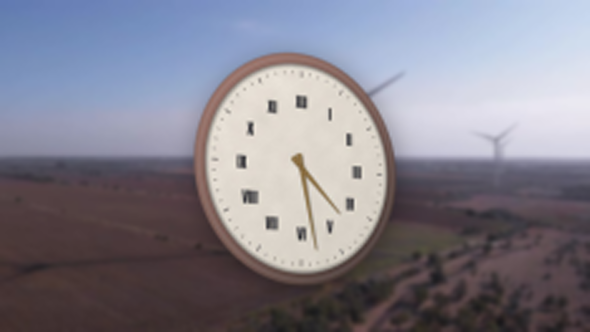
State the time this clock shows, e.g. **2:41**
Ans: **4:28**
